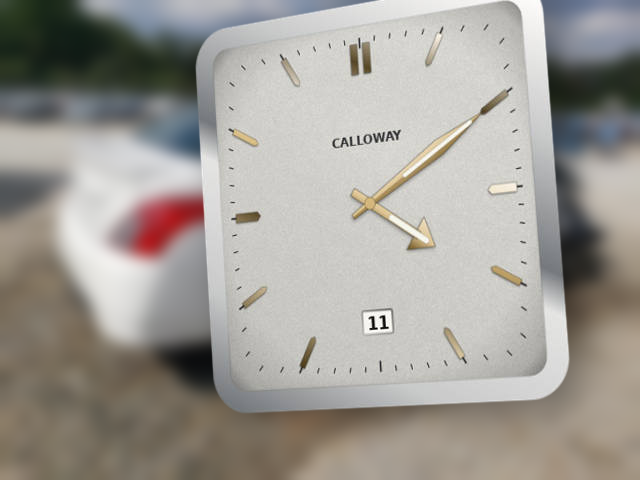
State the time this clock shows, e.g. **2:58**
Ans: **4:10**
